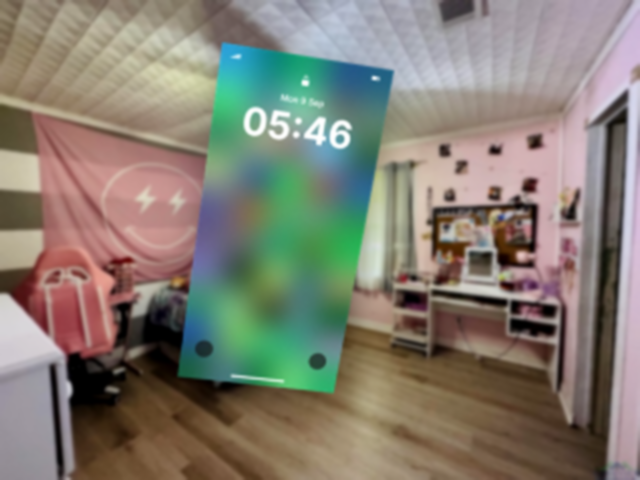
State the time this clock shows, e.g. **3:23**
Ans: **5:46**
